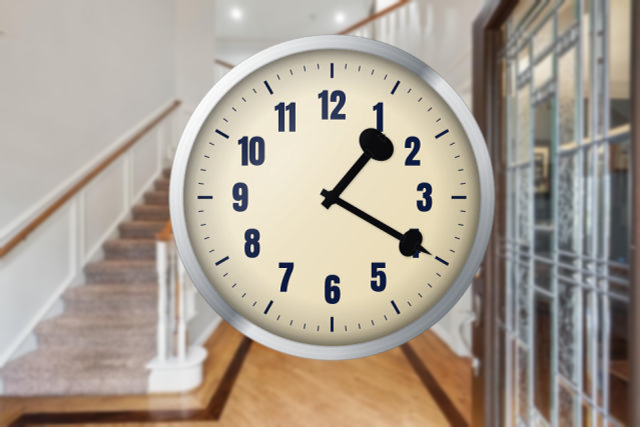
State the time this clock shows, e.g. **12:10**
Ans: **1:20**
